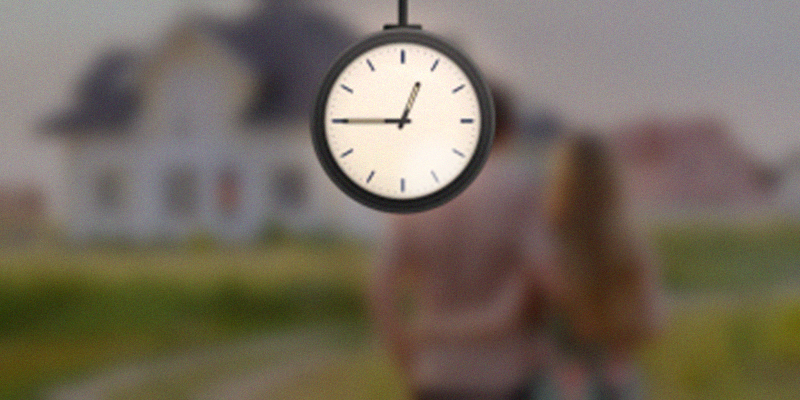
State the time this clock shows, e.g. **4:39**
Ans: **12:45**
